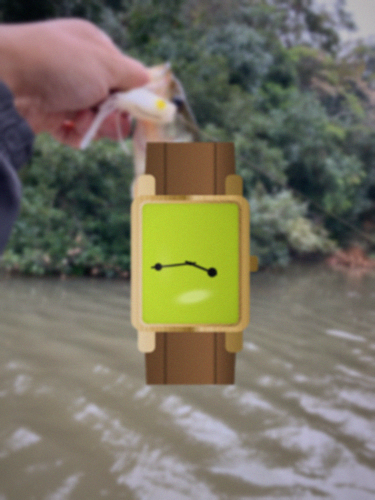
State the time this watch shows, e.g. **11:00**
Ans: **3:44**
